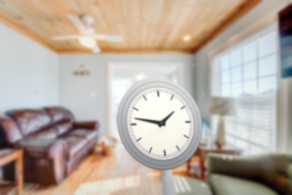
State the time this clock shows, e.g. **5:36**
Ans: **1:47**
